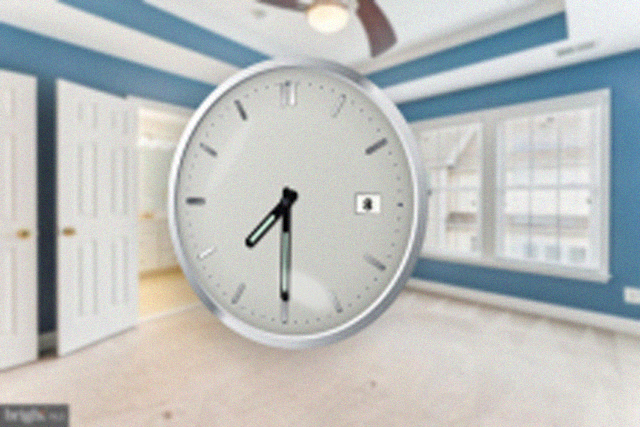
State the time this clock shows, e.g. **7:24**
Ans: **7:30**
